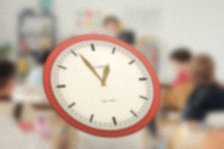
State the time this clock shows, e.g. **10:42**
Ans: **12:56**
